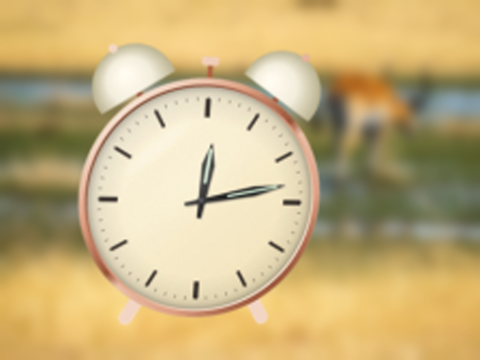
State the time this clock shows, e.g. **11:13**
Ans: **12:13**
